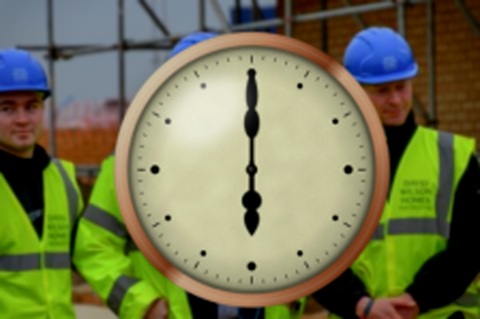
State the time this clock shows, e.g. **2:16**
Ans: **6:00**
